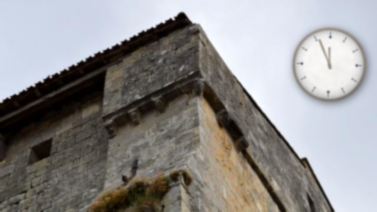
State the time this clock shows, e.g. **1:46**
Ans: **11:56**
